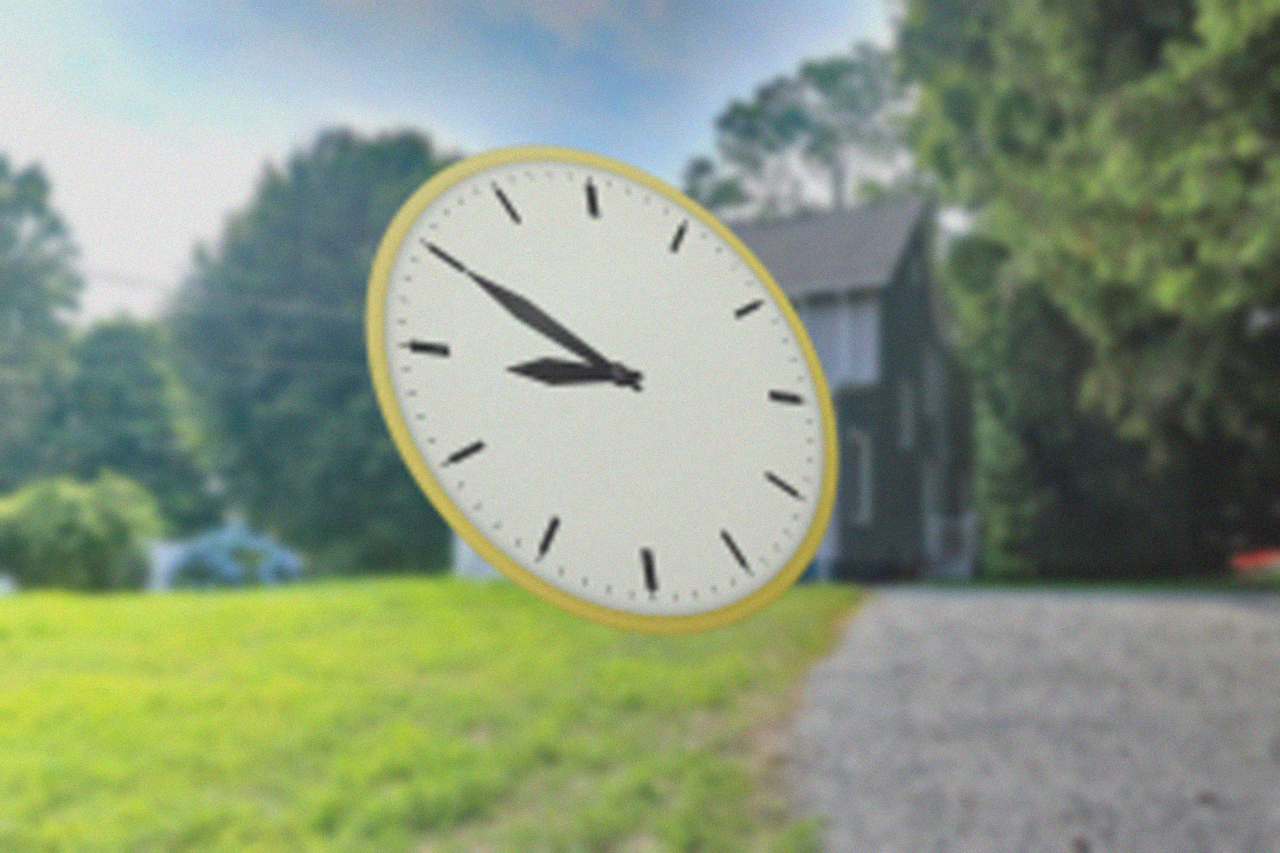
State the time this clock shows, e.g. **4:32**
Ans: **8:50**
